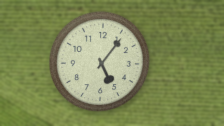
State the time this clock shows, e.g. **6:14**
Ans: **5:06**
